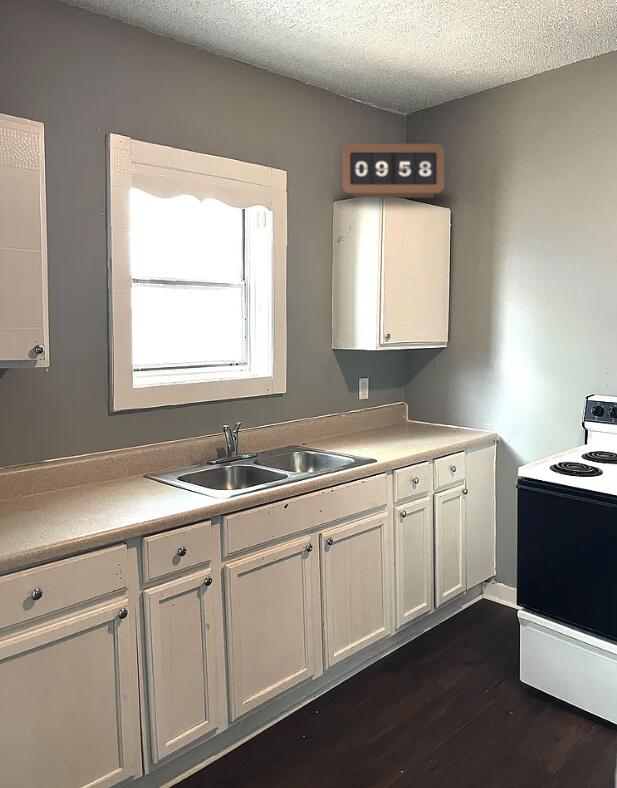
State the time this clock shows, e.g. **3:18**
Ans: **9:58**
